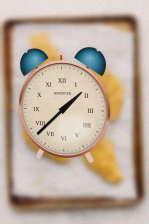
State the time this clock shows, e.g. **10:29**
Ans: **1:38**
